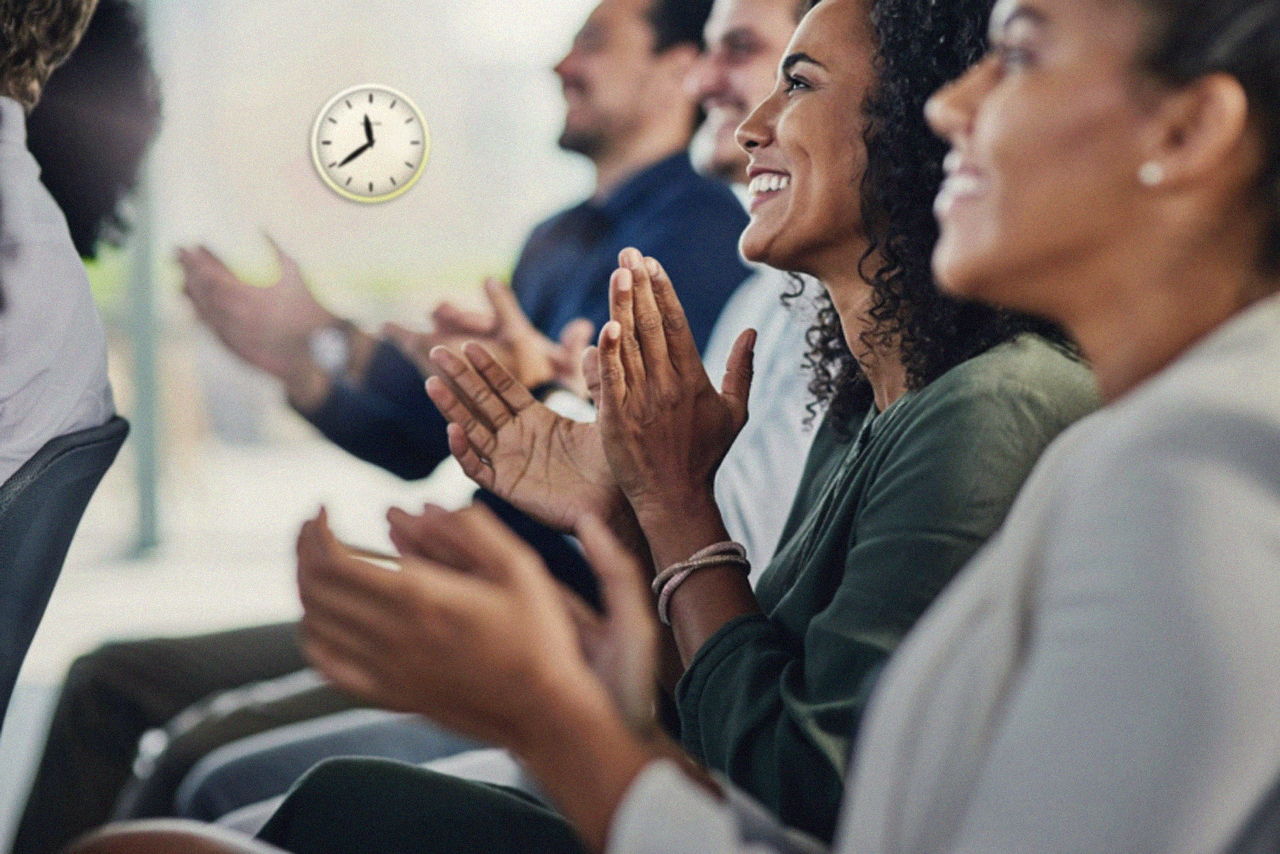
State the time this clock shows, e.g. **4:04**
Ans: **11:39**
